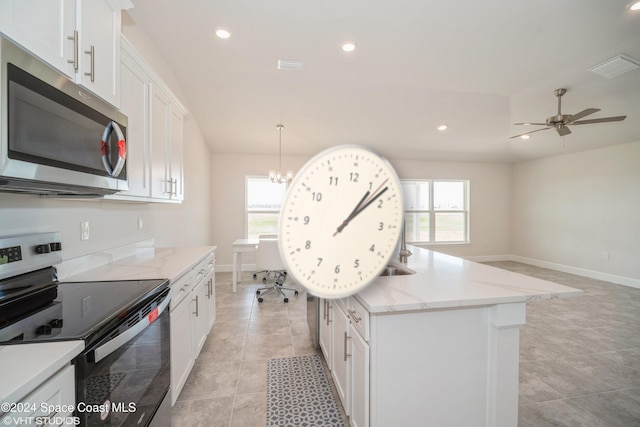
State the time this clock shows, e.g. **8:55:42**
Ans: **1:08:07**
